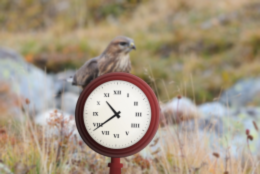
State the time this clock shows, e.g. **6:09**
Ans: **10:39**
